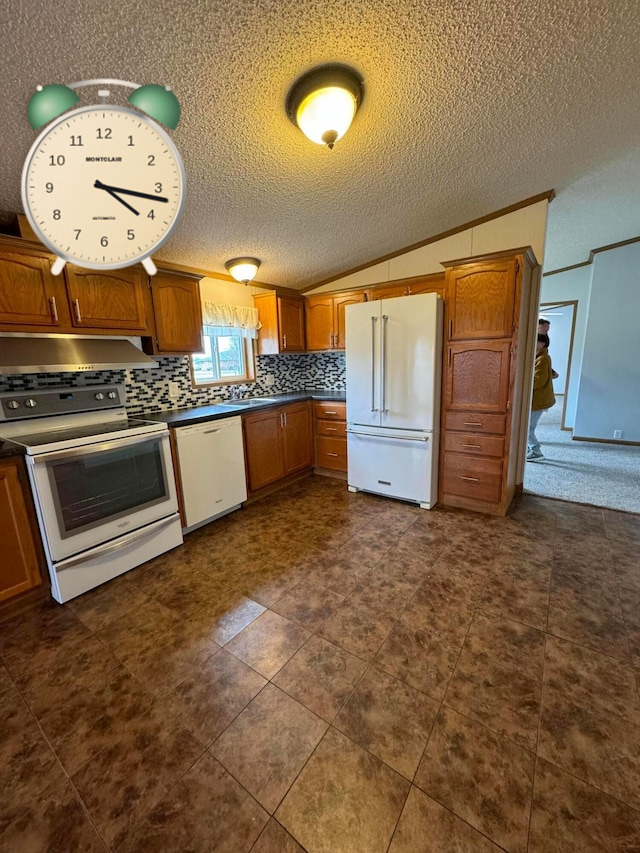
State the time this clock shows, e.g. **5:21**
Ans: **4:17**
